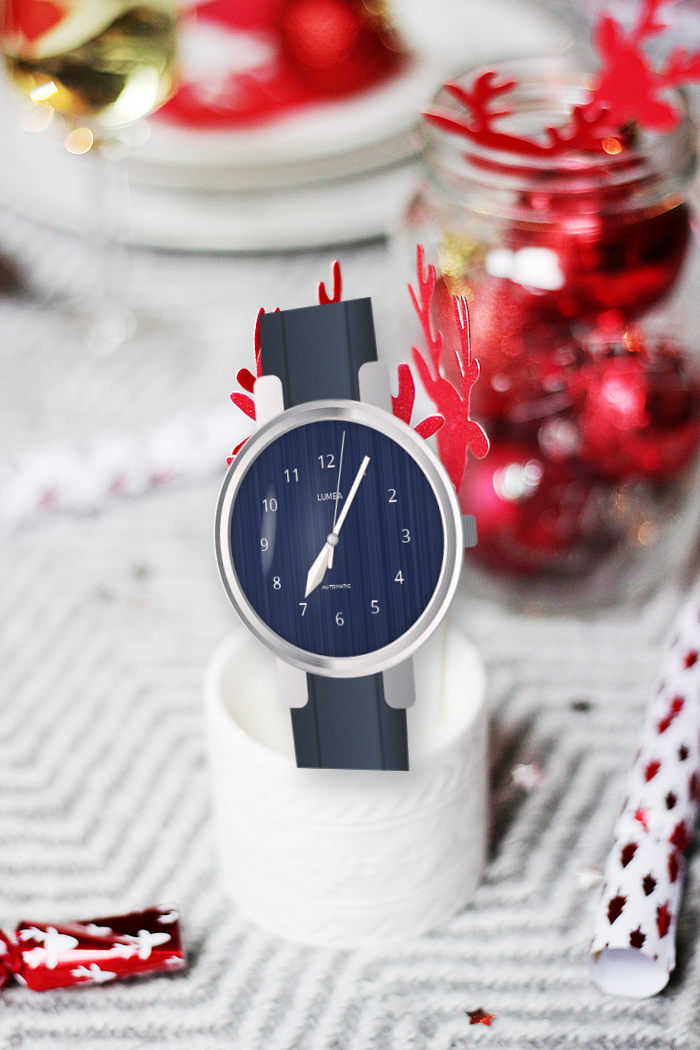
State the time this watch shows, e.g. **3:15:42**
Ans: **7:05:02**
